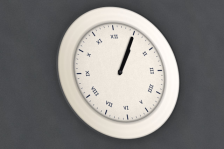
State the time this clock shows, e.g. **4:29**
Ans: **1:05**
